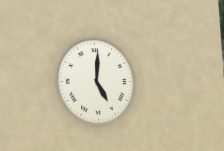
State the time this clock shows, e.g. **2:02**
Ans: **5:01**
